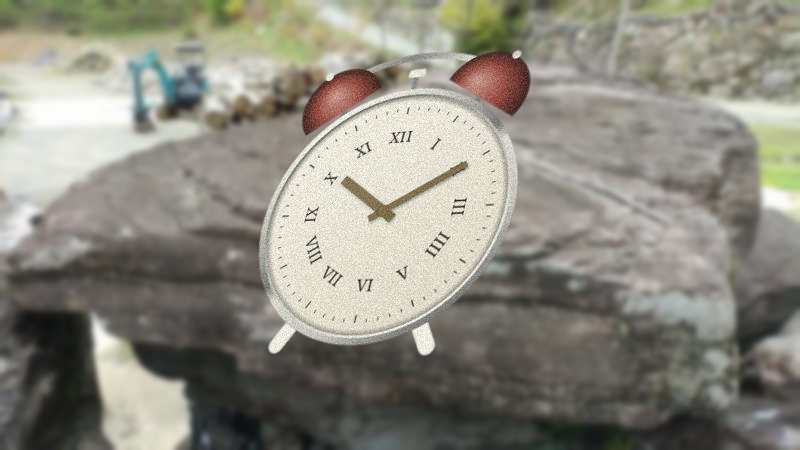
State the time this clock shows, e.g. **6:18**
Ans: **10:10**
